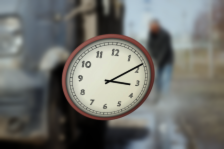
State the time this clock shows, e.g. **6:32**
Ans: **3:09**
